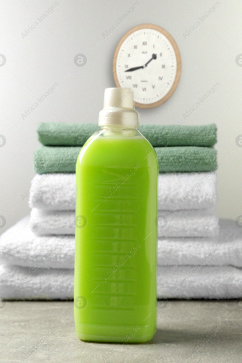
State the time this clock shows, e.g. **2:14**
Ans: **1:43**
